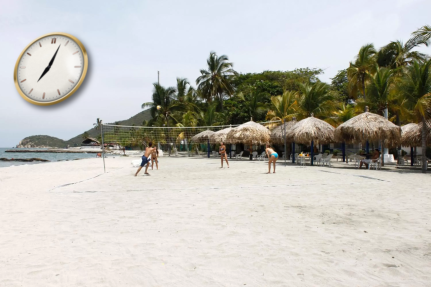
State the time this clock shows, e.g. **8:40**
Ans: **7:03**
